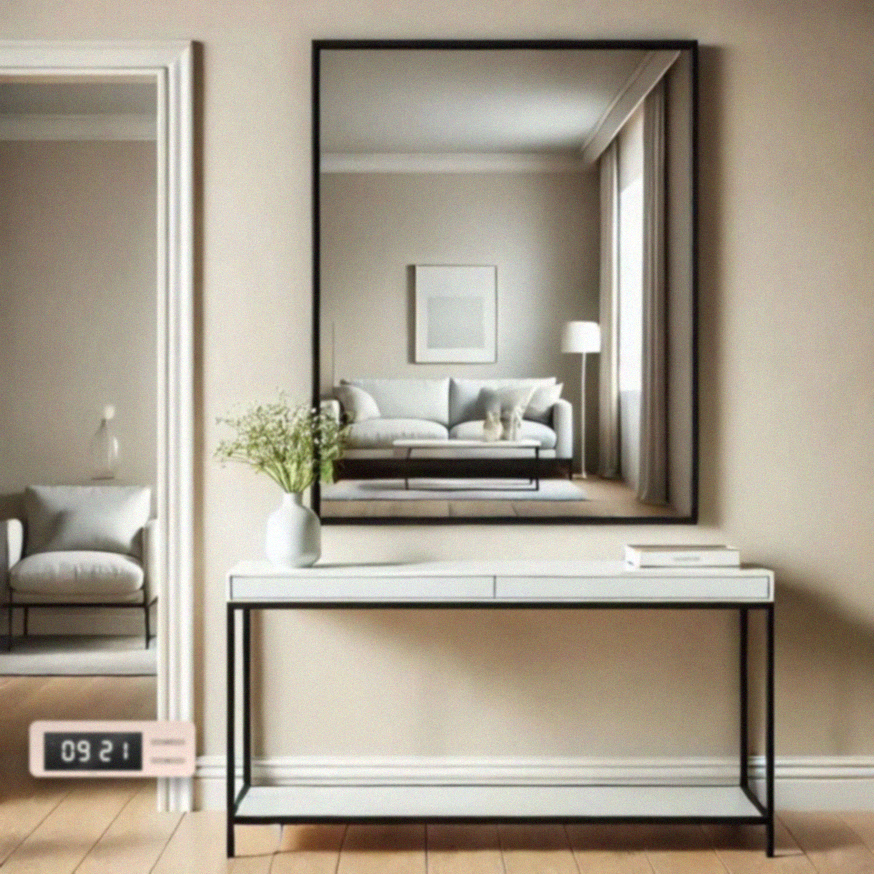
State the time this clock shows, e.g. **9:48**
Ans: **9:21**
